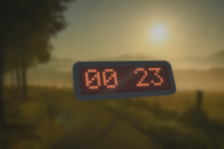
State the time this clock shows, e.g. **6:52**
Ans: **0:23**
